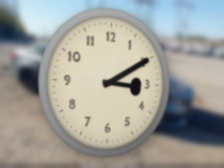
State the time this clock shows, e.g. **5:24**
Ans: **3:10**
